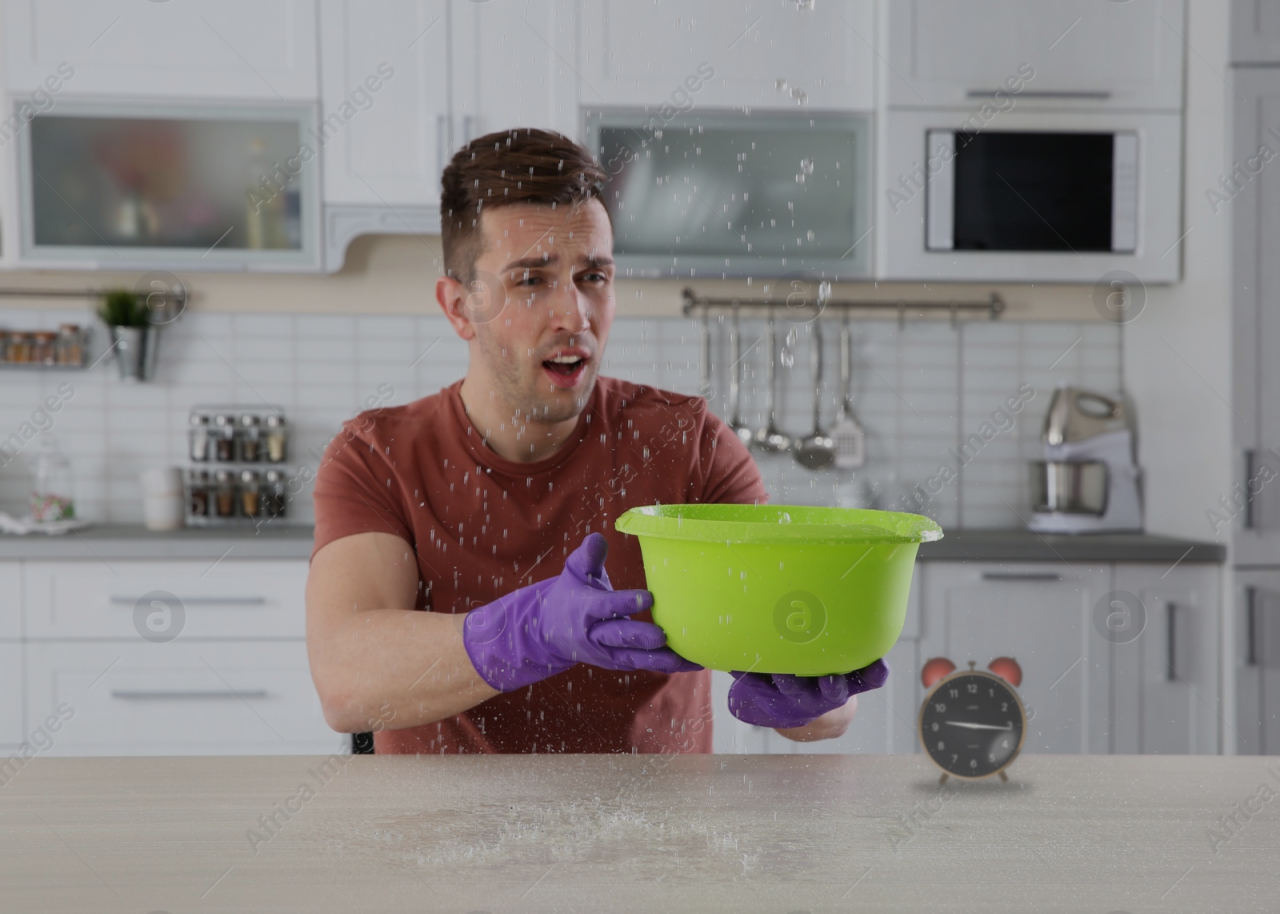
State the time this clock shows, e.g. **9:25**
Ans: **9:16**
